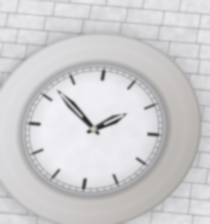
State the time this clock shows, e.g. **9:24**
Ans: **1:52**
